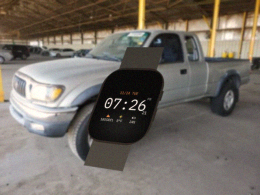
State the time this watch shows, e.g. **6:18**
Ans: **7:26**
